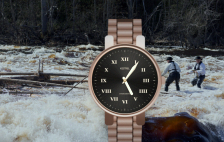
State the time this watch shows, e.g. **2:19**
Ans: **5:06**
